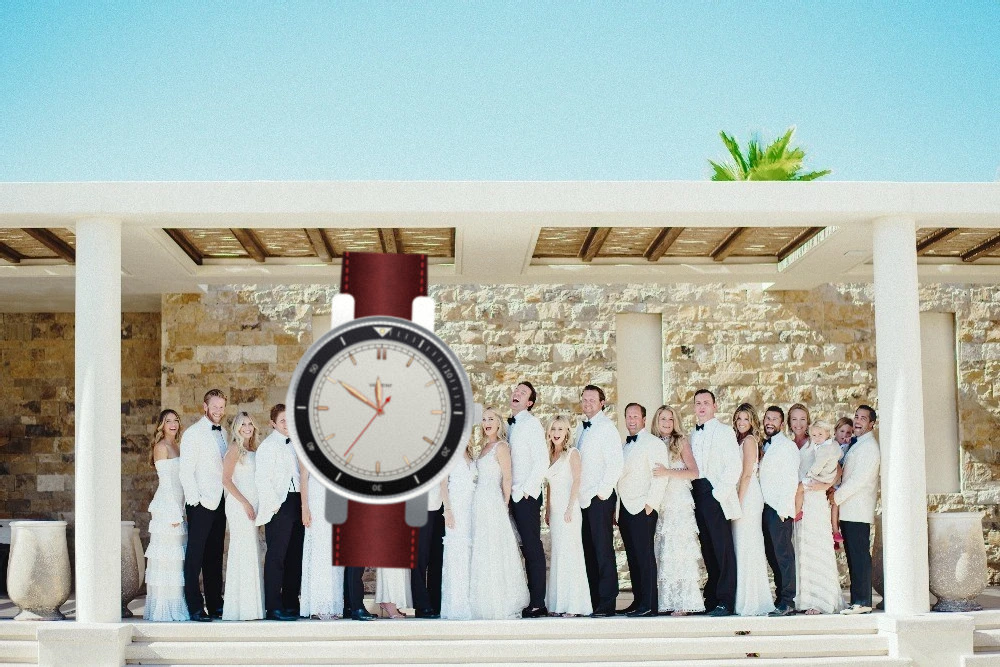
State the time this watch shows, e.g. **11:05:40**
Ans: **11:50:36**
